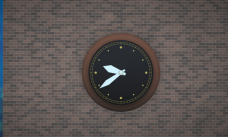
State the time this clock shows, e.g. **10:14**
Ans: **9:39**
